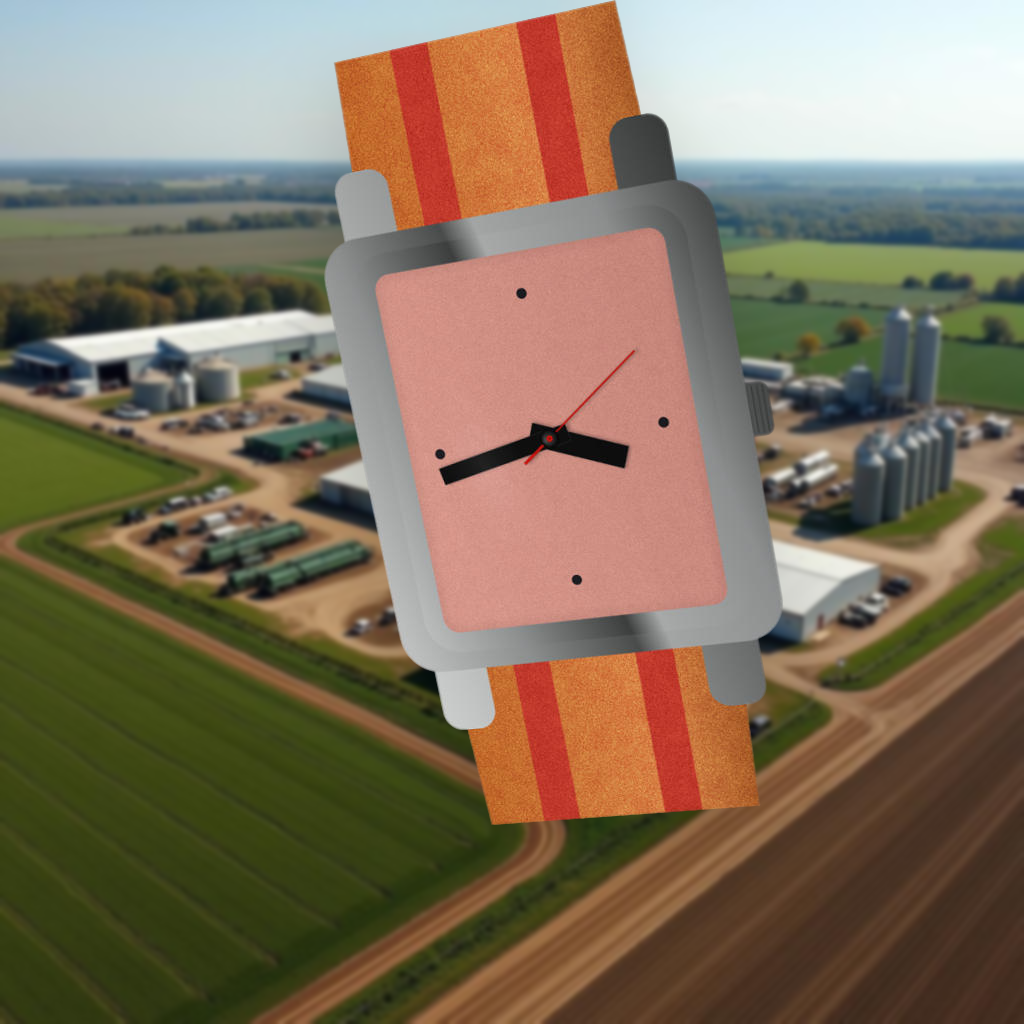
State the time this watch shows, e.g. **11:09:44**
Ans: **3:43:09**
